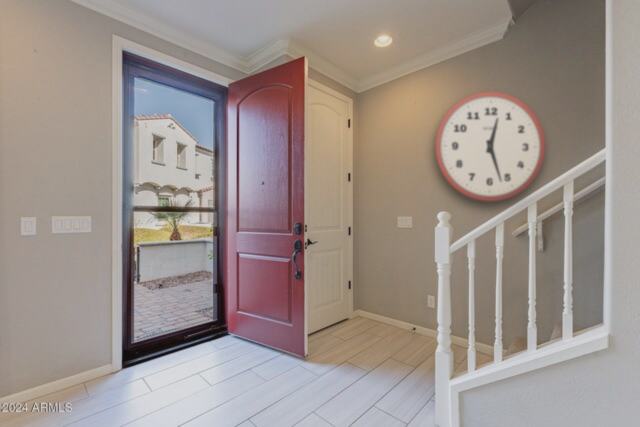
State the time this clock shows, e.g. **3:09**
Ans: **12:27**
